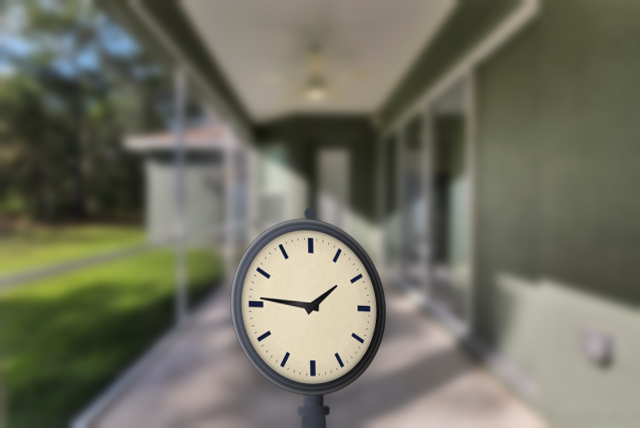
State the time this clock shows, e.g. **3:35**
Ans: **1:46**
